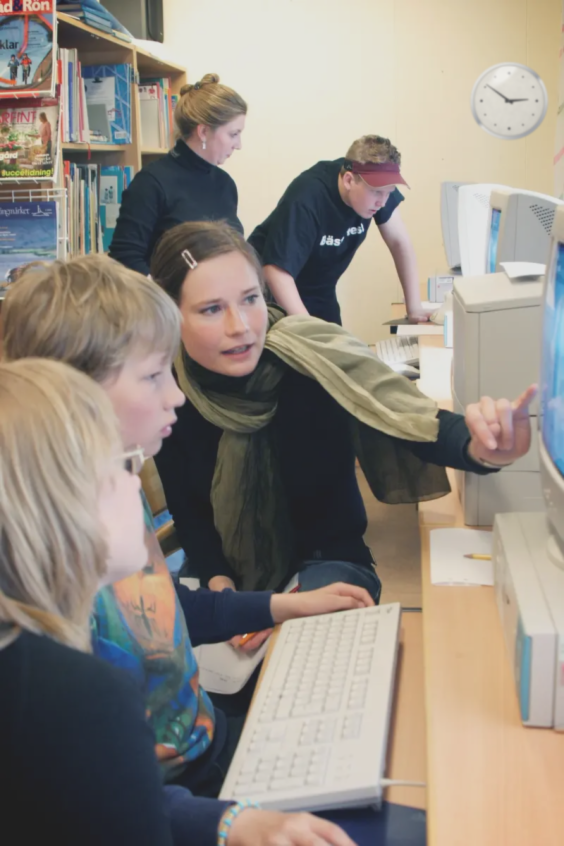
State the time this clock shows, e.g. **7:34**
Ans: **2:51**
